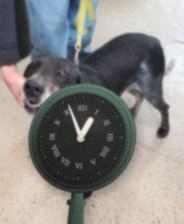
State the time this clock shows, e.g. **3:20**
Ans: **12:56**
